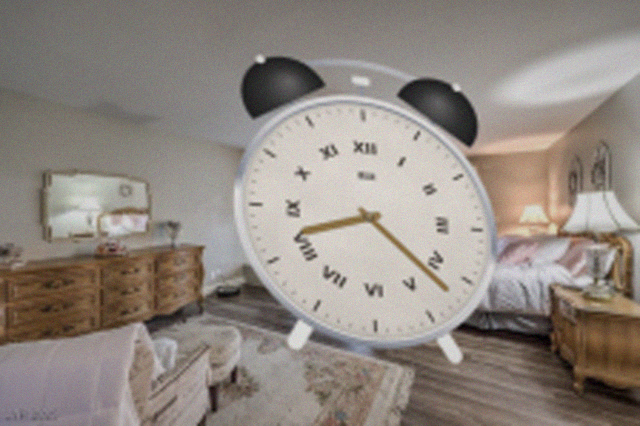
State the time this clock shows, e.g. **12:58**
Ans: **8:22**
